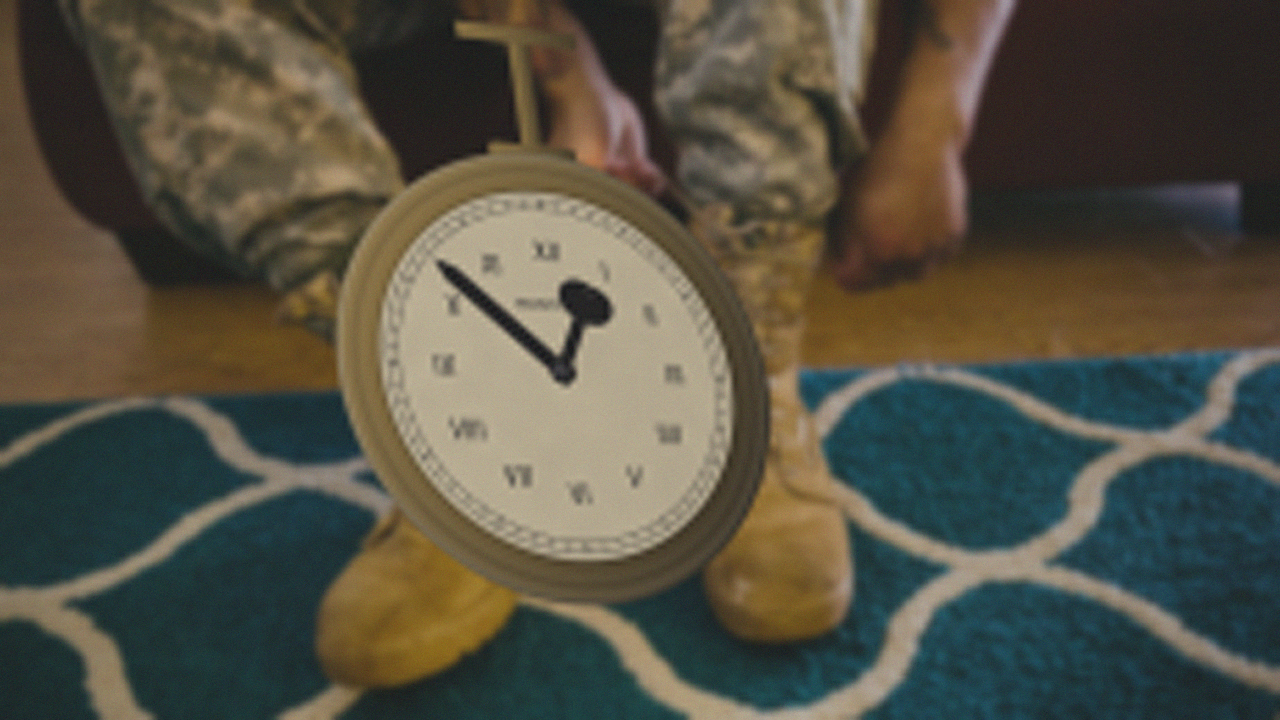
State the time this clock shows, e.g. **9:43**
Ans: **12:52**
